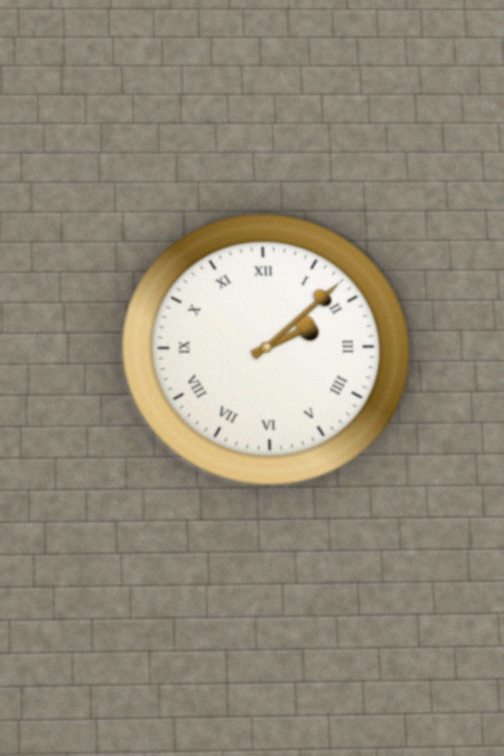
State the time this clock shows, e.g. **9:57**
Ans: **2:08**
